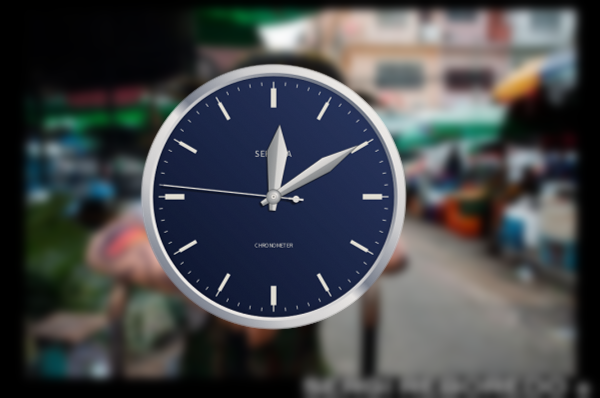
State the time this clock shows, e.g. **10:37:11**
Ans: **12:09:46**
